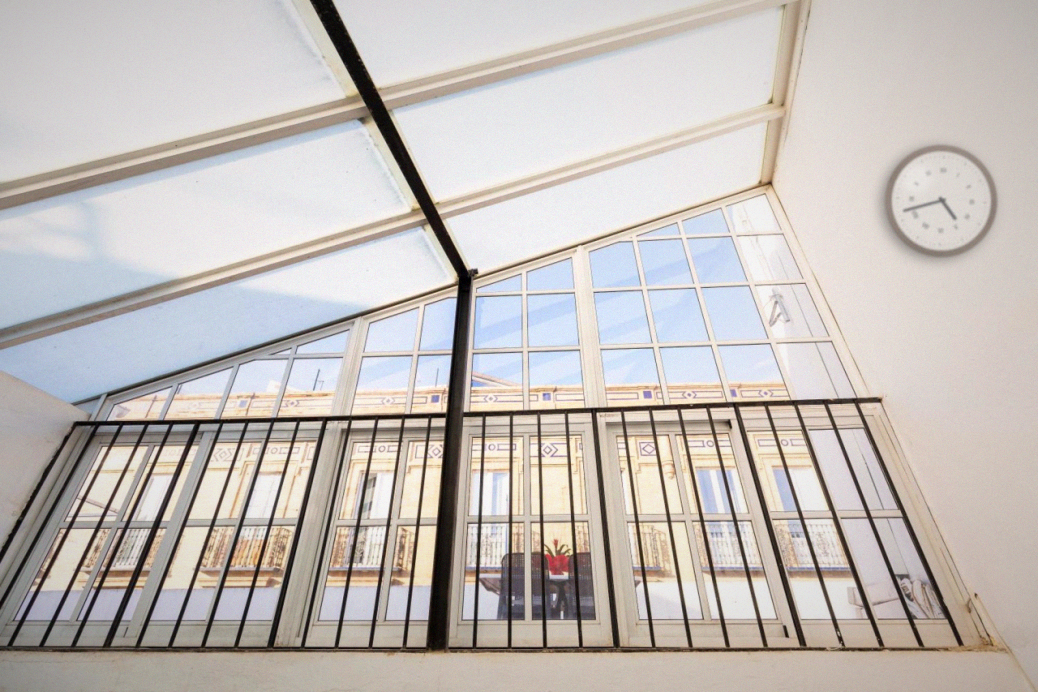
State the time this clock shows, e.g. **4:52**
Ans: **4:42**
